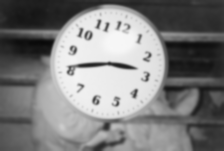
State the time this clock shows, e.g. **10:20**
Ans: **2:41**
